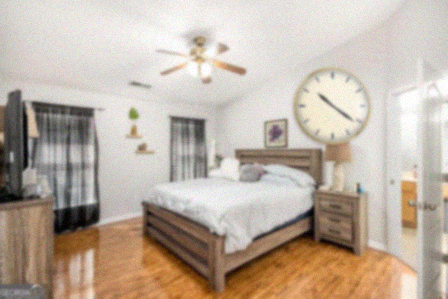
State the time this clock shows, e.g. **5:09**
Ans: **10:21**
